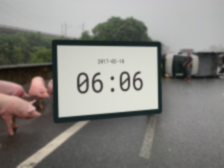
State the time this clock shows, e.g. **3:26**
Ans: **6:06**
